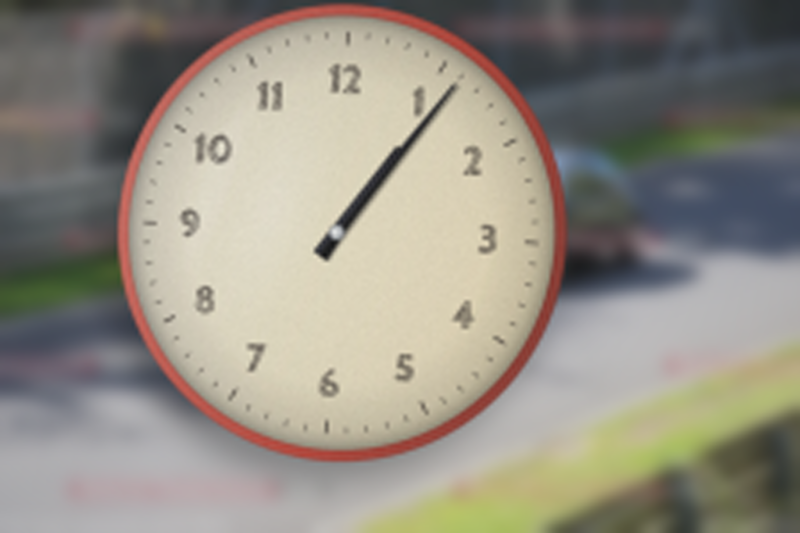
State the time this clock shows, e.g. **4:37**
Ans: **1:06**
